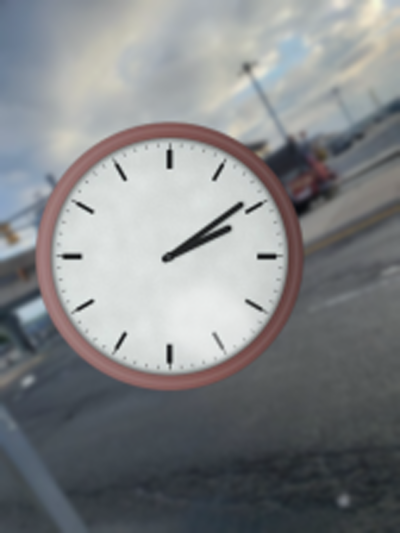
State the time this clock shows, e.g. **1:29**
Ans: **2:09**
